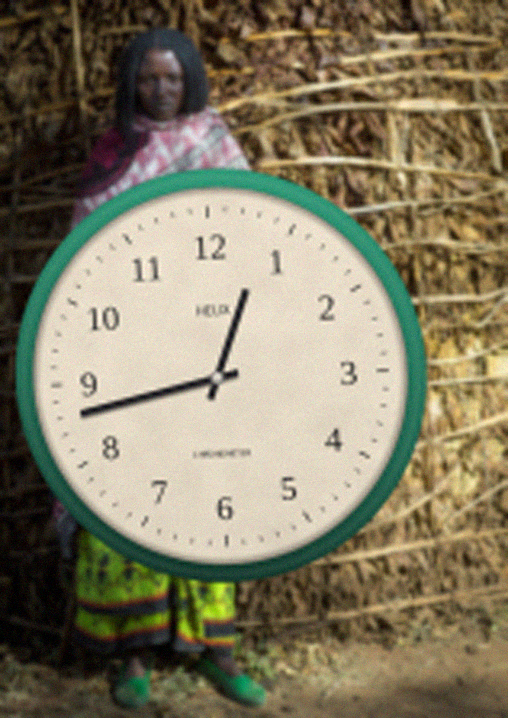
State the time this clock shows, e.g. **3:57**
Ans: **12:43**
